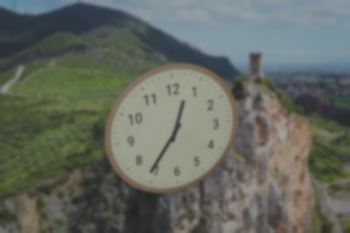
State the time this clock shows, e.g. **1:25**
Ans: **12:36**
